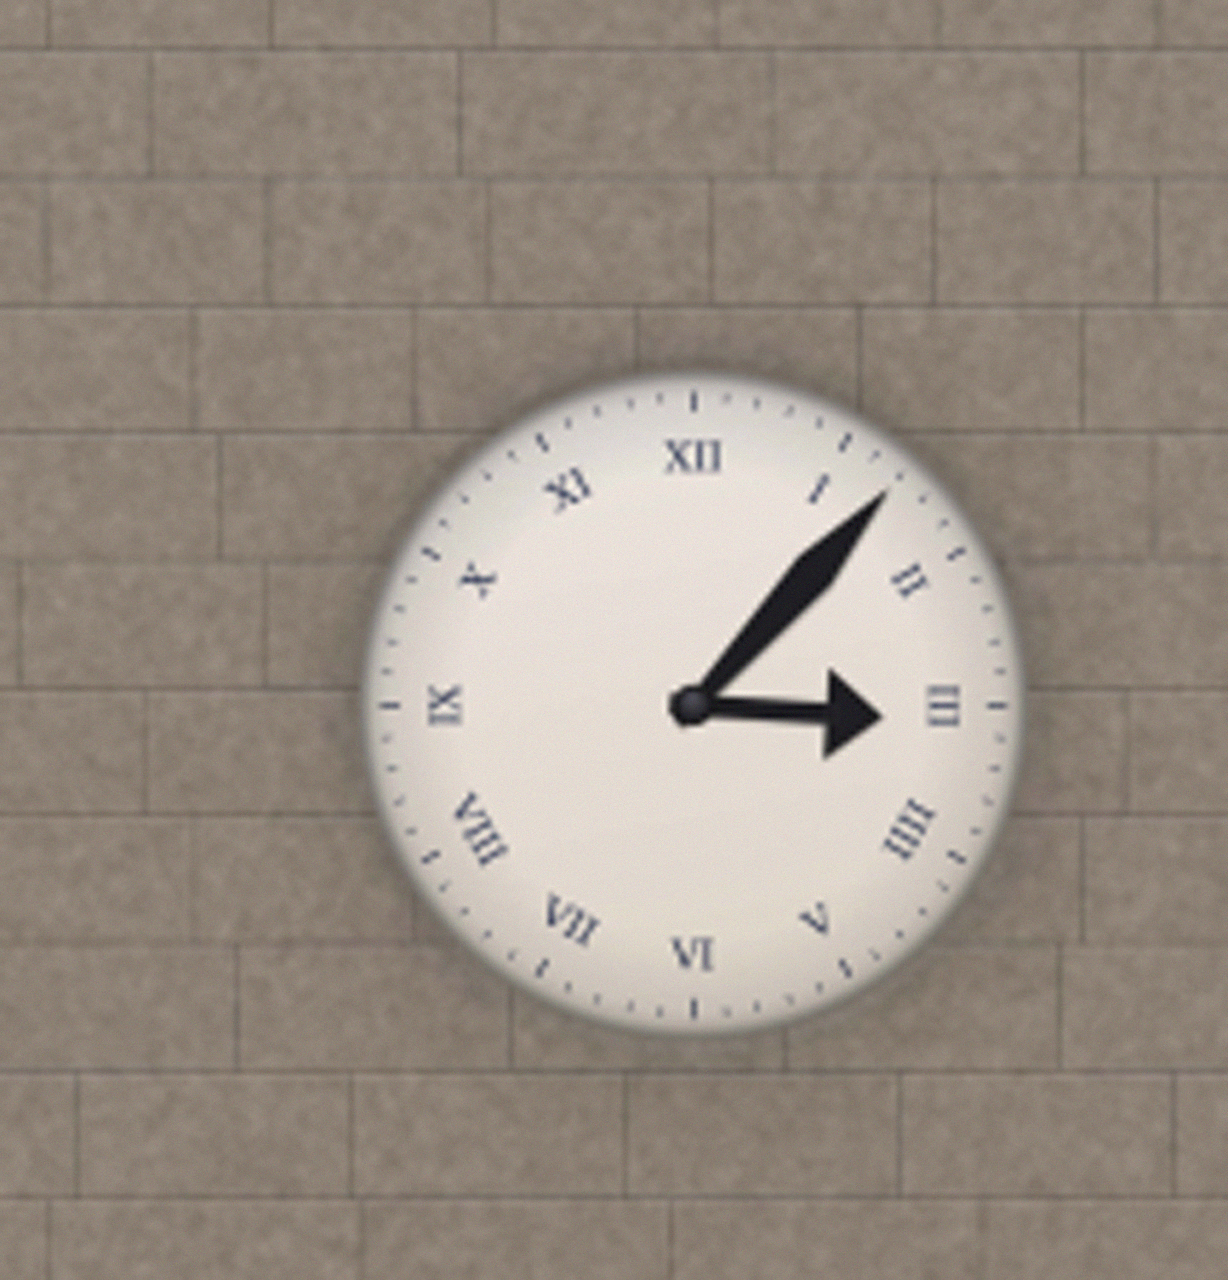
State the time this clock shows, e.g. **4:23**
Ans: **3:07**
